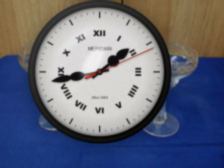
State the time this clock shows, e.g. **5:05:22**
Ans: **1:43:11**
